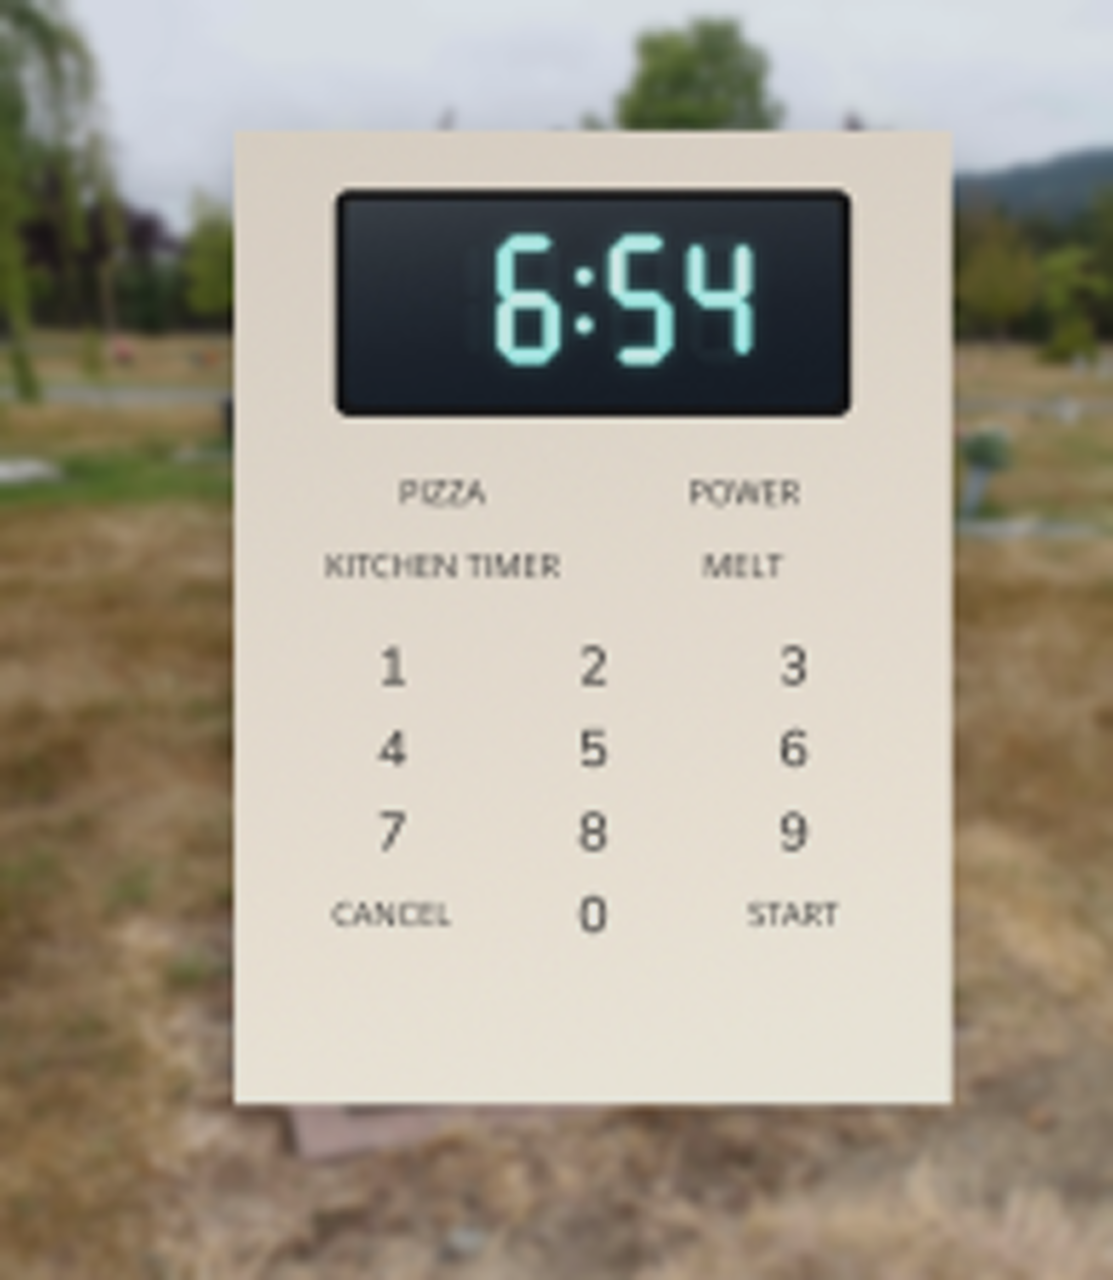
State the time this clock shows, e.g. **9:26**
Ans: **6:54**
